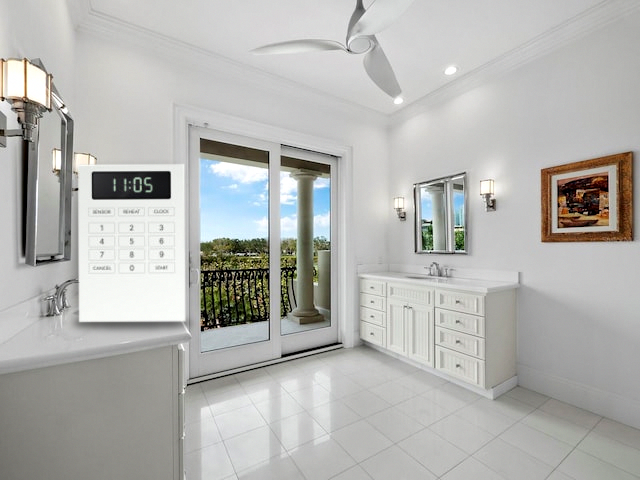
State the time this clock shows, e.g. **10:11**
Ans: **11:05**
